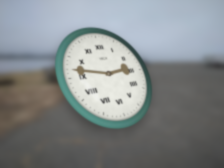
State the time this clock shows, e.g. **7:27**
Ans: **2:47**
